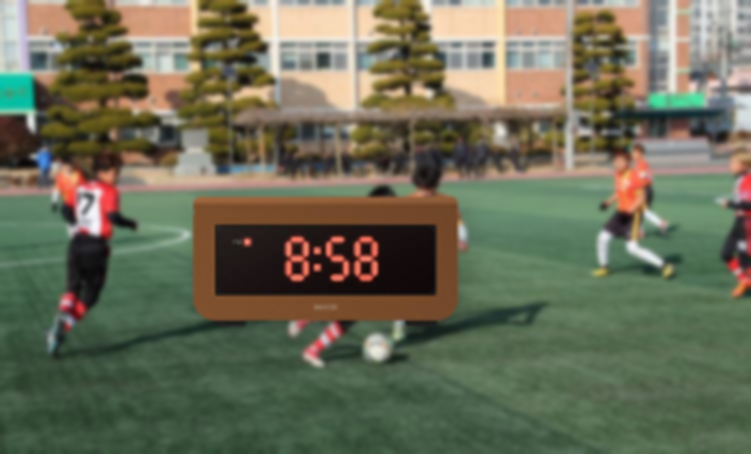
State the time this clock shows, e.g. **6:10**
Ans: **8:58**
